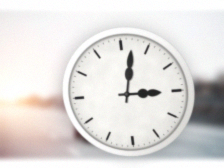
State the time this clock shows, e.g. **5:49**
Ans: **3:02**
